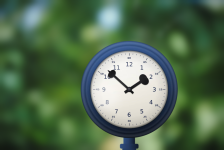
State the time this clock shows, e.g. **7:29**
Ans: **1:52**
